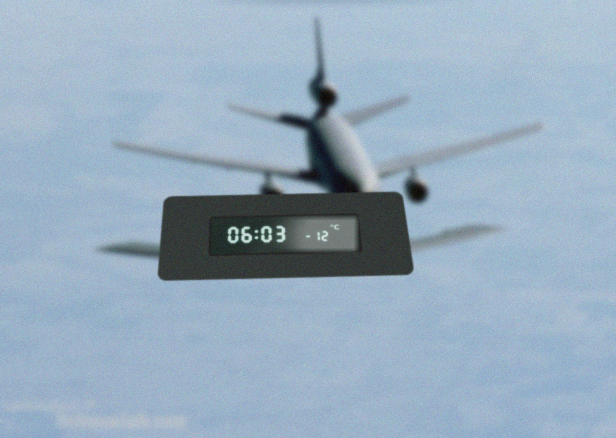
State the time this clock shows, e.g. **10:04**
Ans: **6:03**
